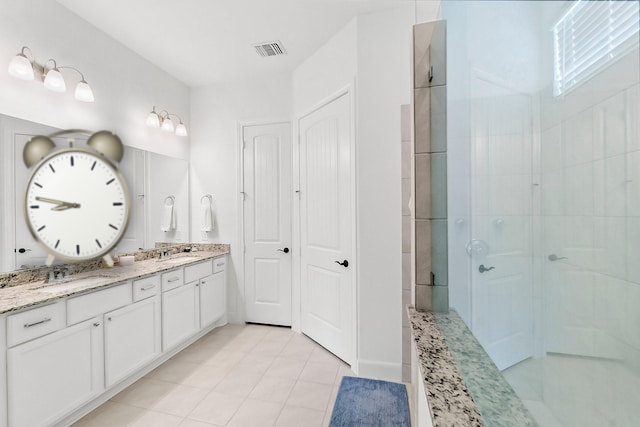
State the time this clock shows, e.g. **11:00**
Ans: **8:47**
